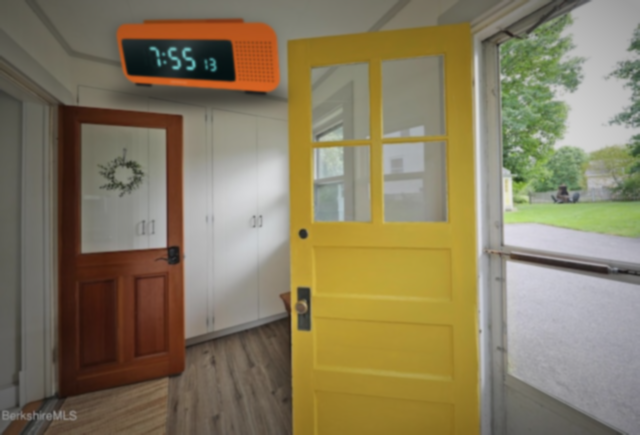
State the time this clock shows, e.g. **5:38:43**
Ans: **7:55:13**
